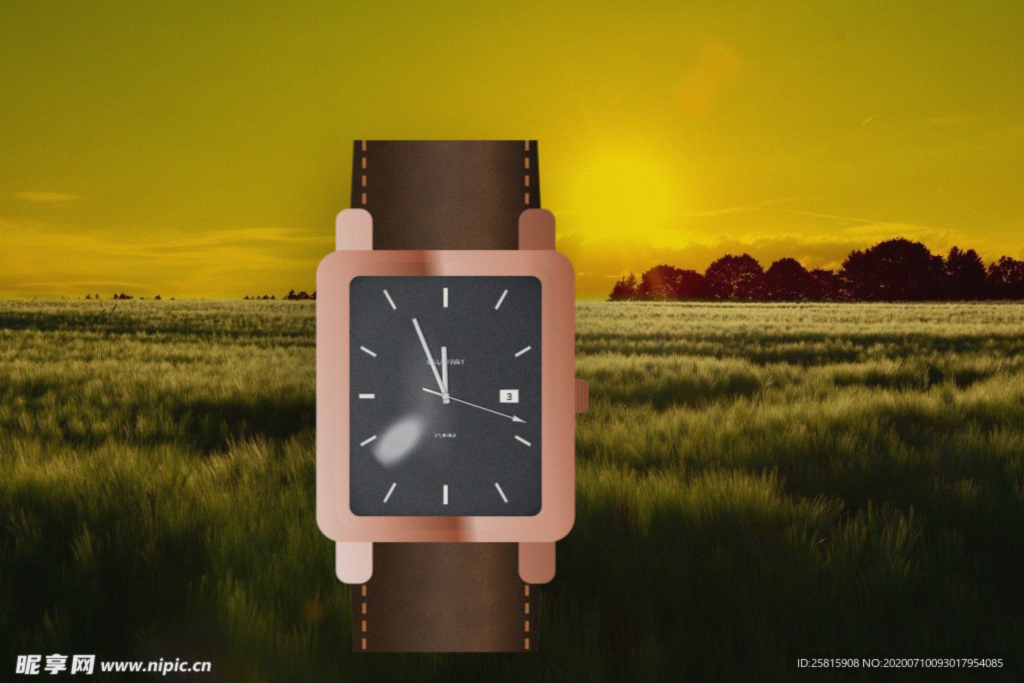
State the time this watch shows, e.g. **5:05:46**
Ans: **11:56:18**
